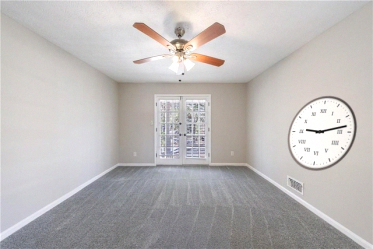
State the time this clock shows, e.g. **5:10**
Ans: **9:13**
